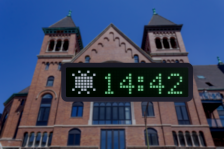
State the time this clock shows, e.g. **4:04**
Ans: **14:42**
